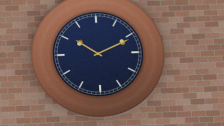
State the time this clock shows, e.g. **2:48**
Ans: **10:11**
